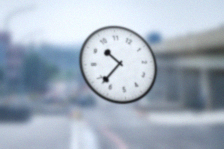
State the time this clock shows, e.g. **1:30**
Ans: **9:33**
